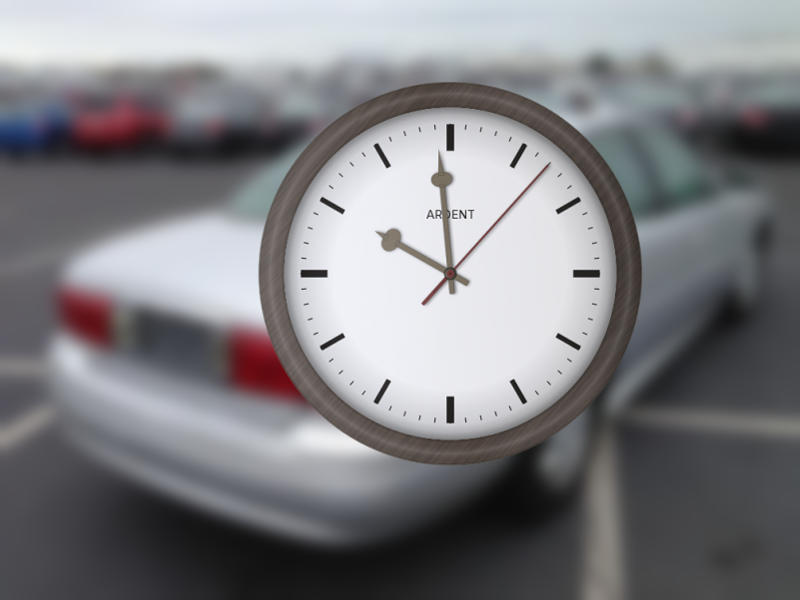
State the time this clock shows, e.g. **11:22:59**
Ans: **9:59:07**
